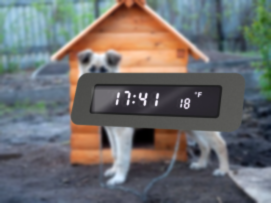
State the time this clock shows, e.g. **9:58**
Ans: **17:41**
